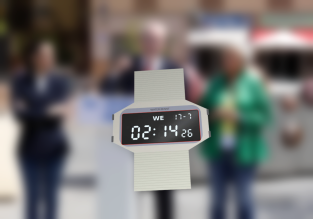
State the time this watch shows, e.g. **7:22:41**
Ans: **2:14:26**
